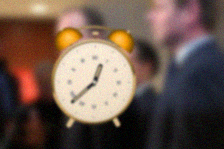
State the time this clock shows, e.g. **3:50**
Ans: **12:38**
